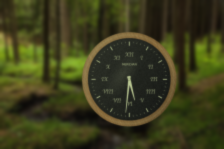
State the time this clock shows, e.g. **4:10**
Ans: **5:31**
